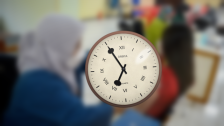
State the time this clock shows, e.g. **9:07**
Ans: **6:55**
